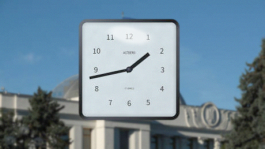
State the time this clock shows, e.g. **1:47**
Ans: **1:43**
